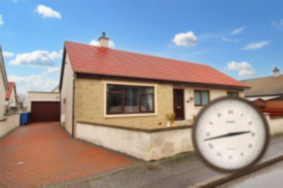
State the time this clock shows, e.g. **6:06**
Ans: **2:43**
